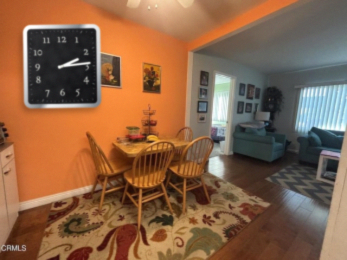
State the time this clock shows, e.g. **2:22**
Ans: **2:14**
